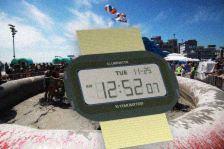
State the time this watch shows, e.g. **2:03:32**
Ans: **12:52:07**
